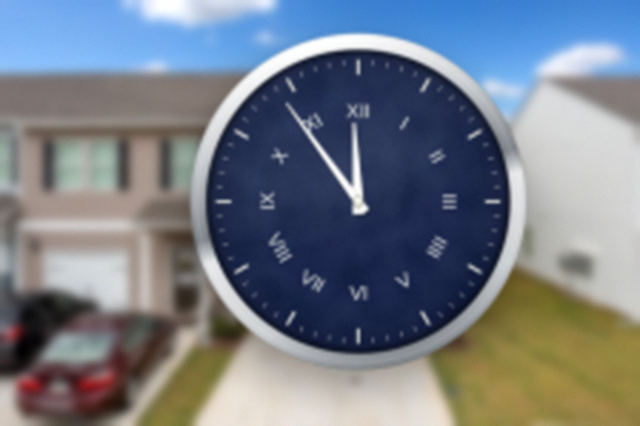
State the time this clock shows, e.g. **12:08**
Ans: **11:54**
